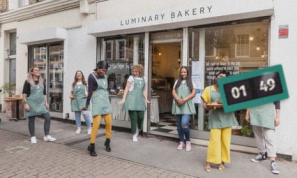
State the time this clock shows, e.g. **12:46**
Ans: **1:49**
